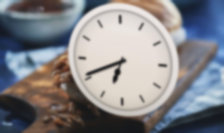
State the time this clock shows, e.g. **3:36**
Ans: **6:41**
